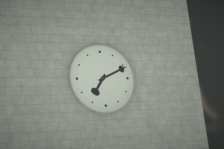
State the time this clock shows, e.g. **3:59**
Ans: **7:11**
